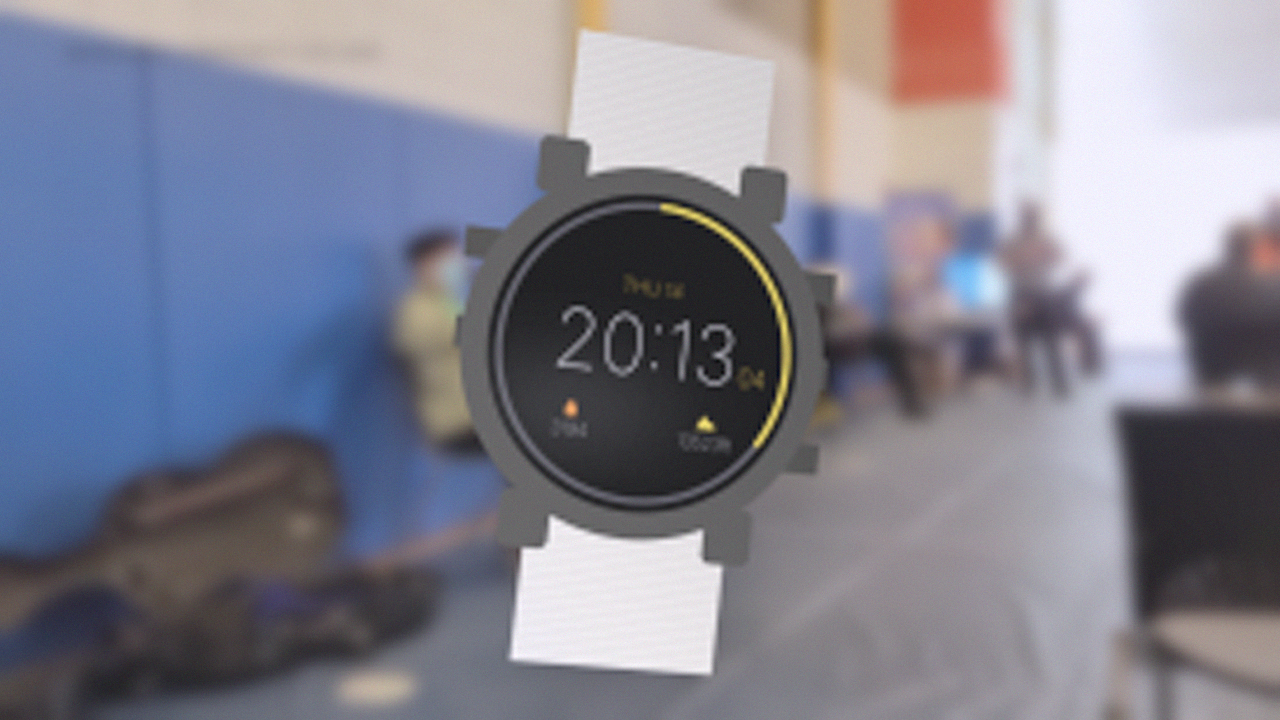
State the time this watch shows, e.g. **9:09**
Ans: **20:13**
